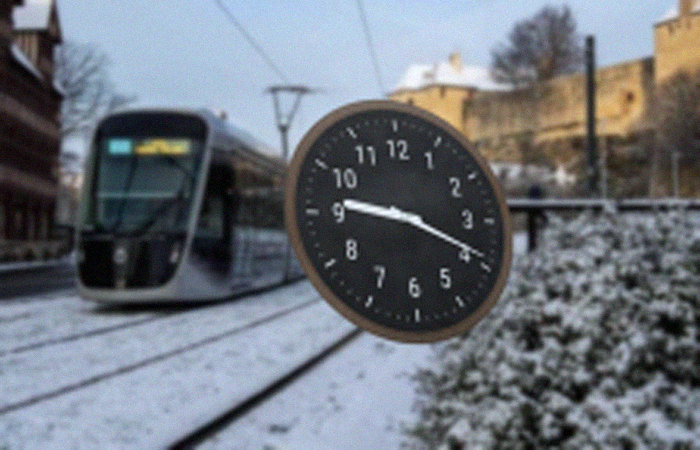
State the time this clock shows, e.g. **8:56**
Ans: **9:19**
